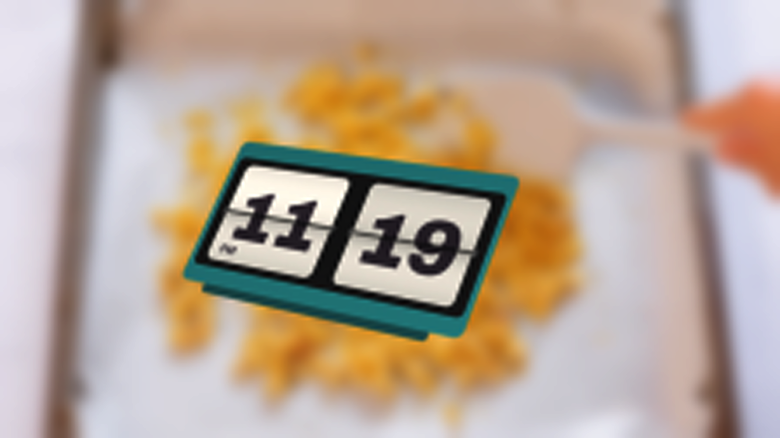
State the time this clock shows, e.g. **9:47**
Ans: **11:19**
